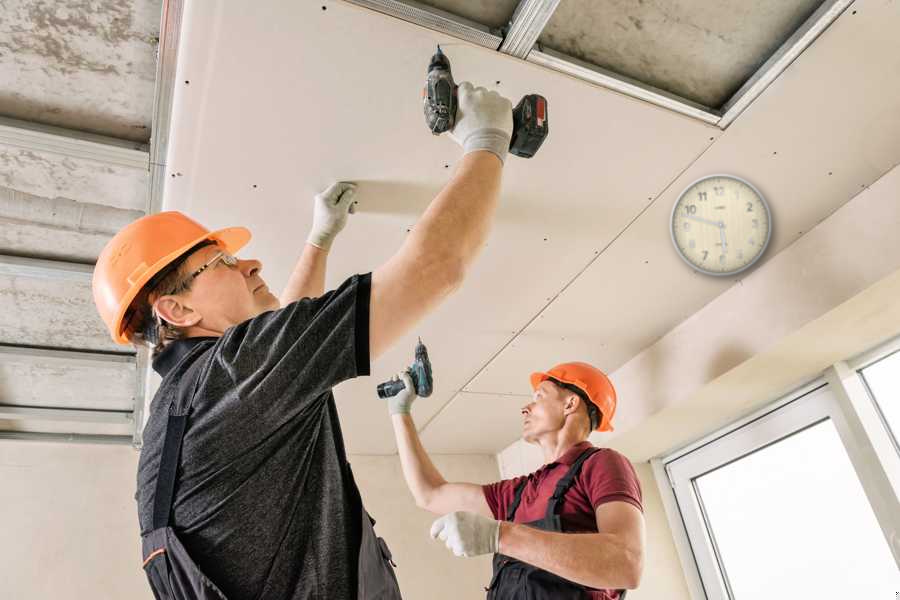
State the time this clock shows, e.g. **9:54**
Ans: **5:48**
